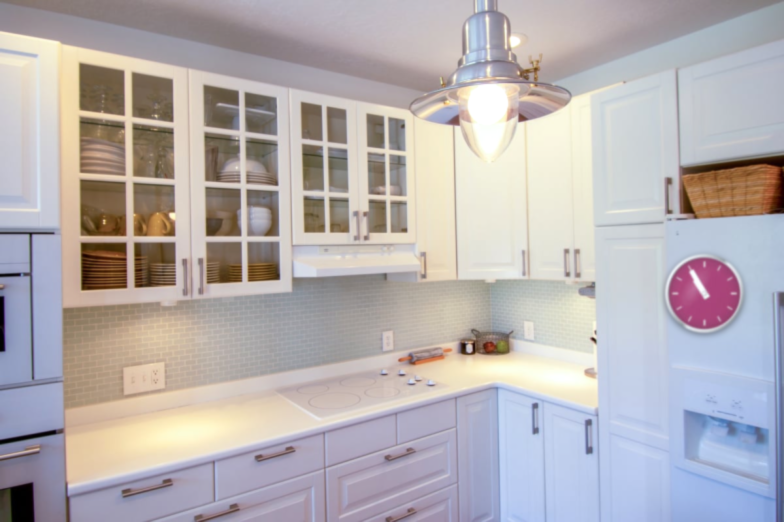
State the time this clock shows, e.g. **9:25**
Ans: **10:55**
